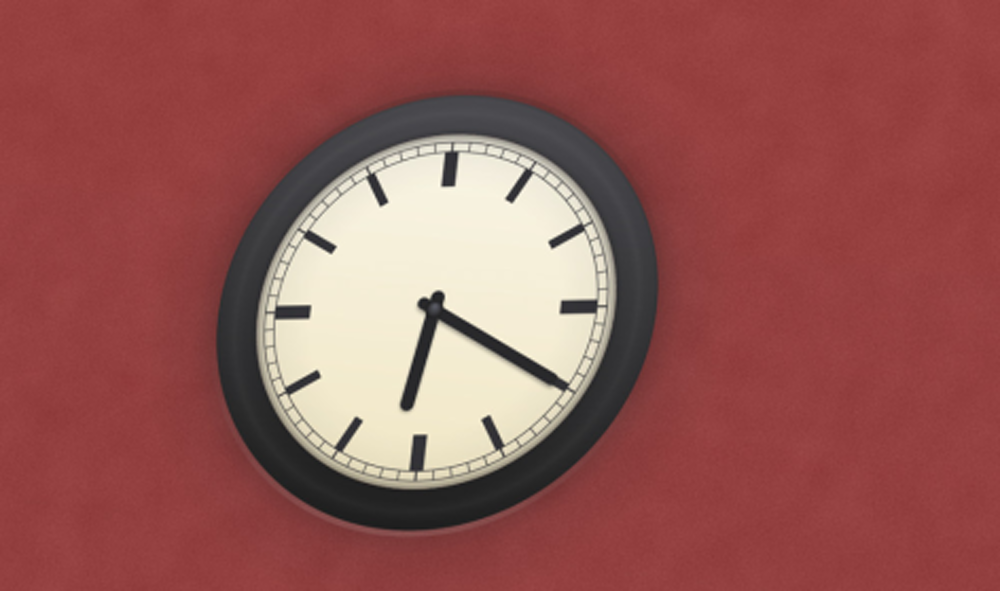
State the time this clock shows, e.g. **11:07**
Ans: **6:20**
